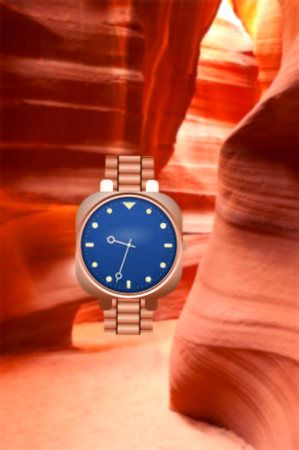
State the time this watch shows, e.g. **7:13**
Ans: **9:33**
